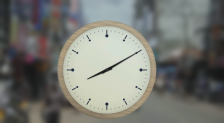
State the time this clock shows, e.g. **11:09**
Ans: **8:10**
